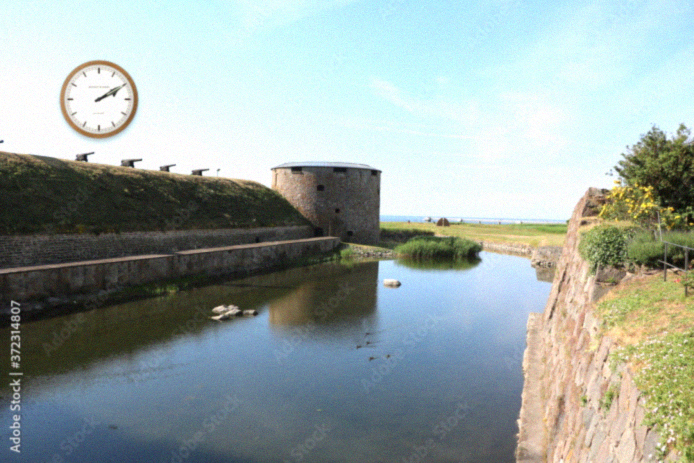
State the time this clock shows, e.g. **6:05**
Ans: **2:10**
